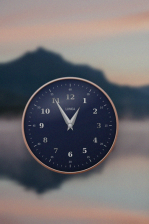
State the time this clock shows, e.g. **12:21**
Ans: **12:55**
